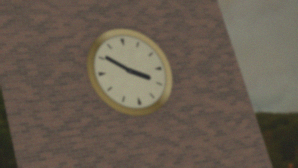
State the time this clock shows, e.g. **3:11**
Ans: **3:51**
